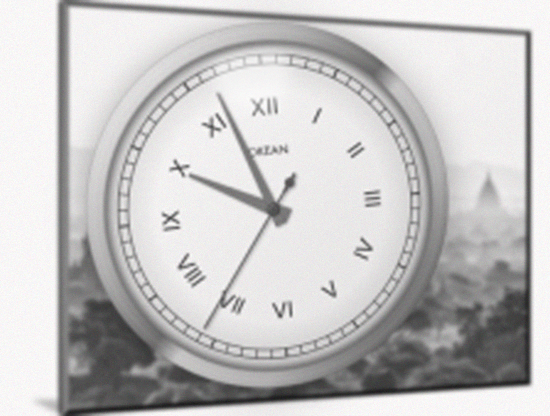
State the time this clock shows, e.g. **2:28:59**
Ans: **9:56:36**
